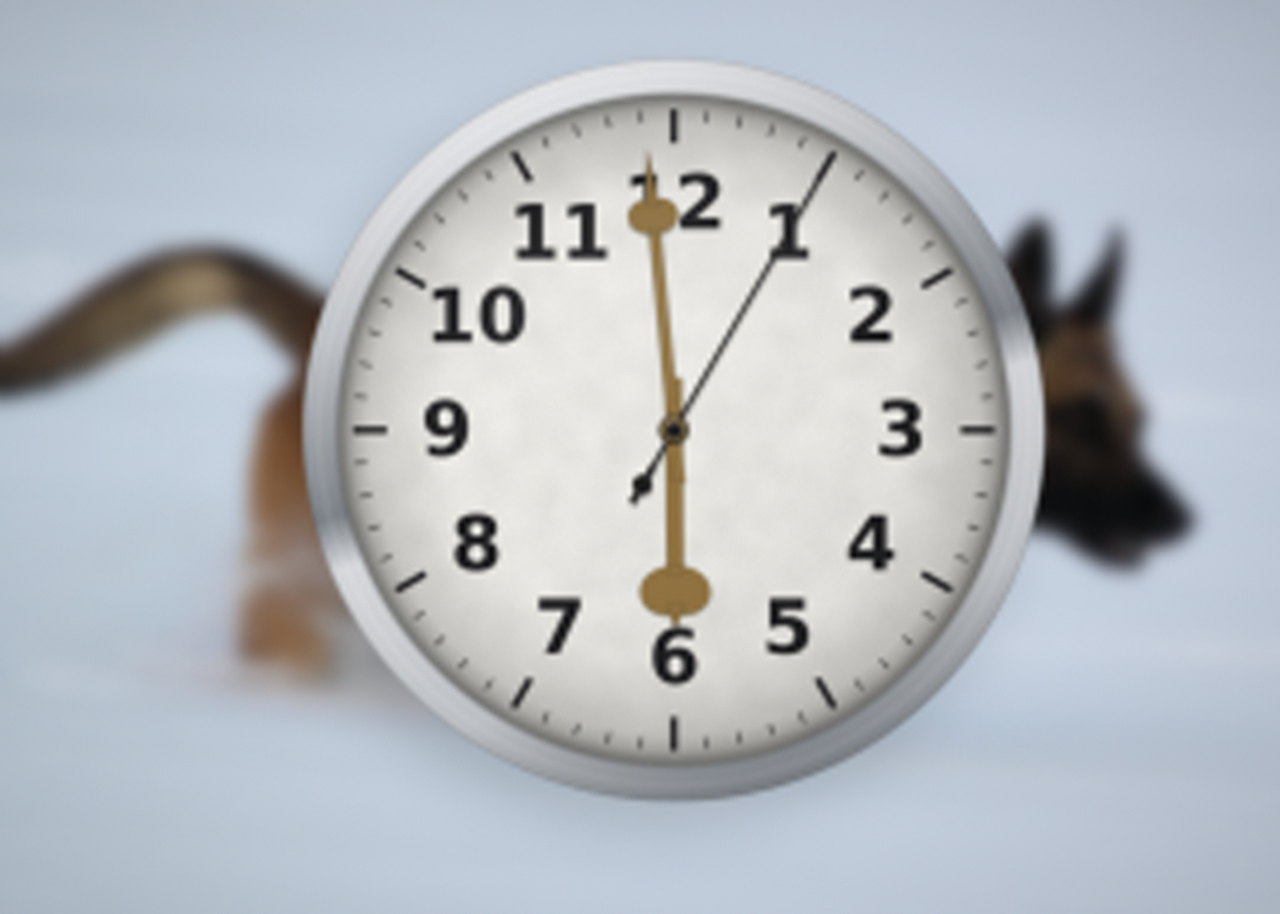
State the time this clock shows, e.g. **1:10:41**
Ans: **5:59:05**
